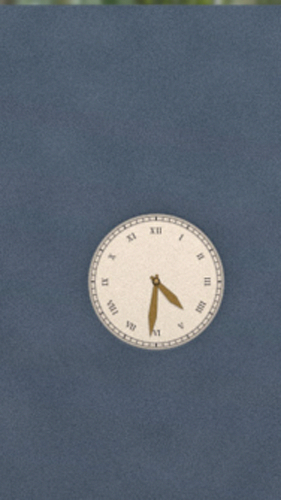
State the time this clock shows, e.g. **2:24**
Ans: **4:31**
